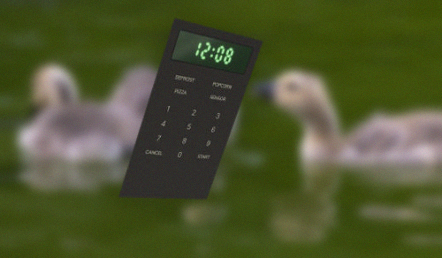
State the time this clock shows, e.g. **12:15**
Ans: **12:08**
